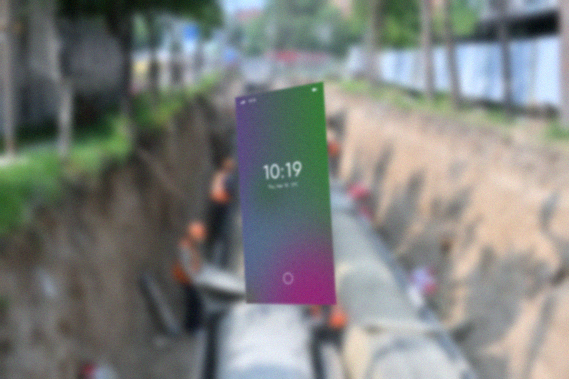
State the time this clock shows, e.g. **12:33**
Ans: **10:19**
